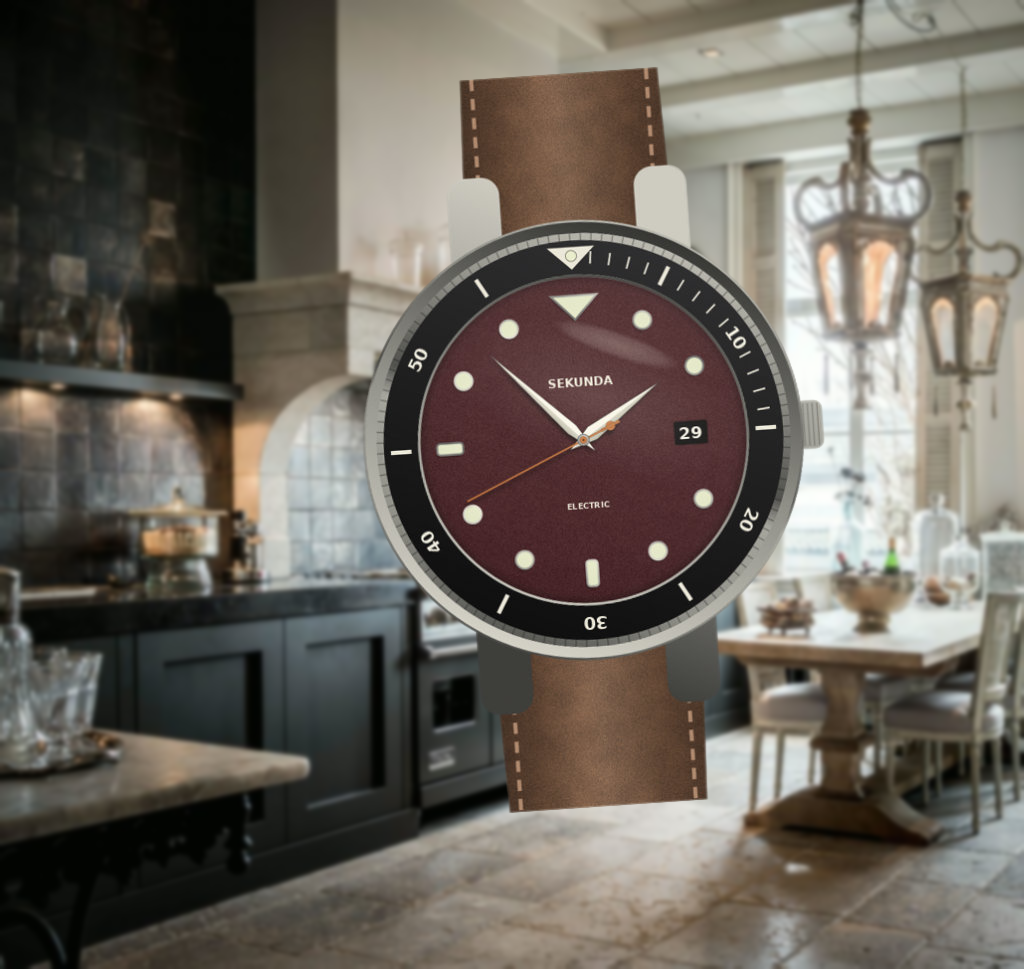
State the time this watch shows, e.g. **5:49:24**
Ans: **1:52:41**
